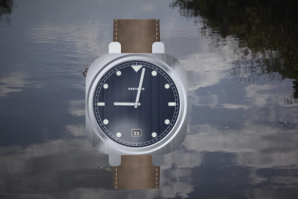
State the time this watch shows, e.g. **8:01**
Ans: **9:02**
